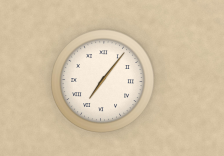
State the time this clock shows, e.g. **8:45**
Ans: **7:06**
